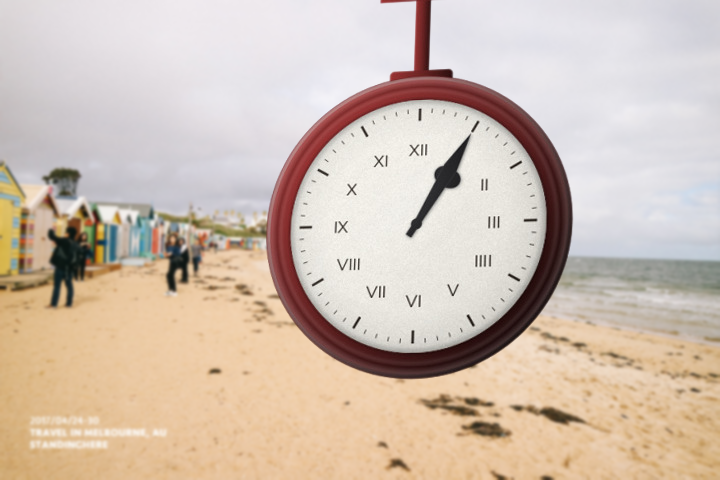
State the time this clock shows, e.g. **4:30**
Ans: **1:05**
